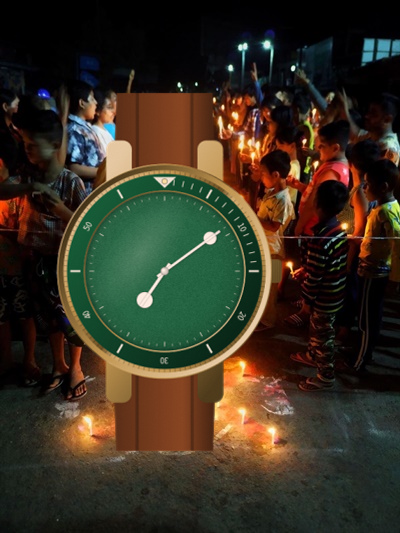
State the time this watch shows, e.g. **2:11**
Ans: **7:09**
